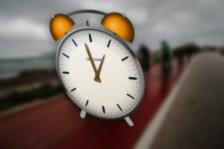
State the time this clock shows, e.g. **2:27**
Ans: **12:58**
